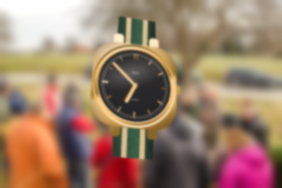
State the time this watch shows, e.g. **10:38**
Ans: **6:52**
